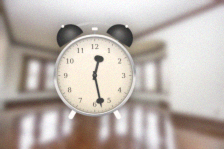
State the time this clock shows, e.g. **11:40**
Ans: **12:28**
